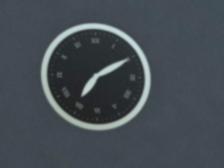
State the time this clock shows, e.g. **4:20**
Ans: **7:10**
